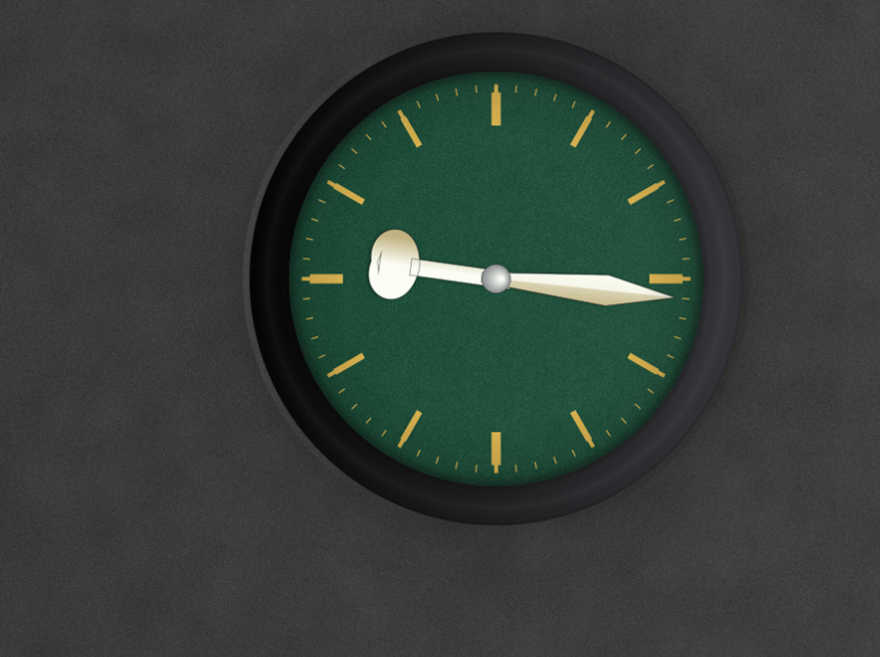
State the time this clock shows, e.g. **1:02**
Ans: **9:16**
